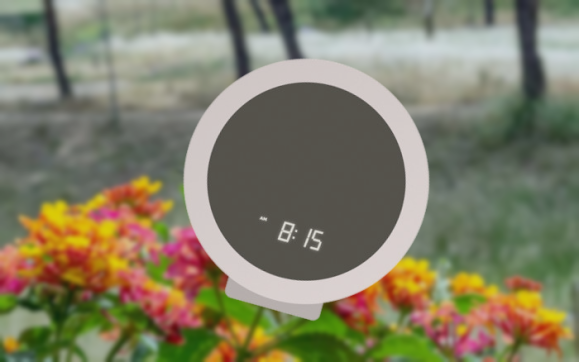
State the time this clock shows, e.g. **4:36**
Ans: **8:15**
